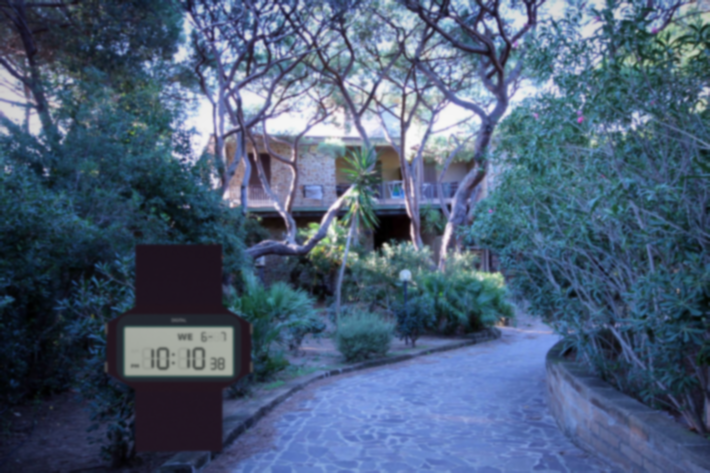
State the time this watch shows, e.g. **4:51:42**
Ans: **10:10:38**
